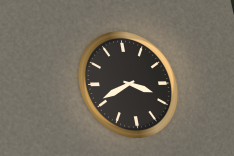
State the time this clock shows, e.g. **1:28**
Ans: **3:41**
